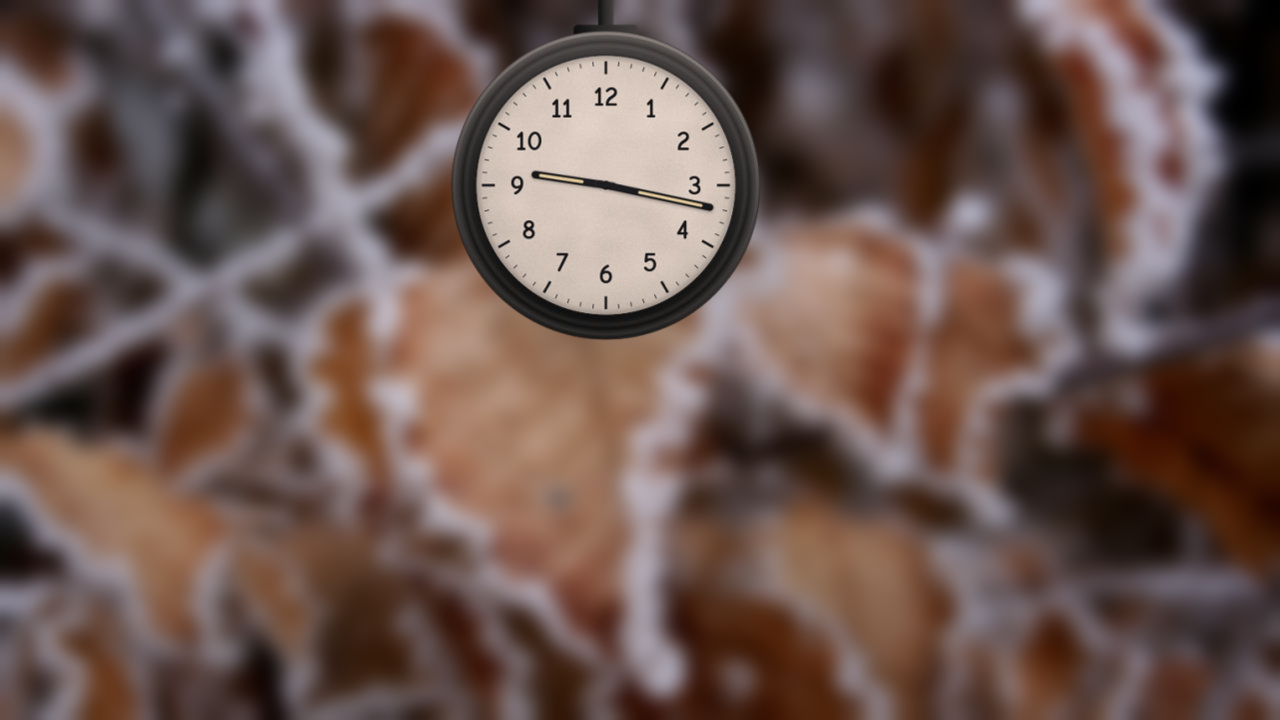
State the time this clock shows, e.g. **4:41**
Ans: **9:17**
